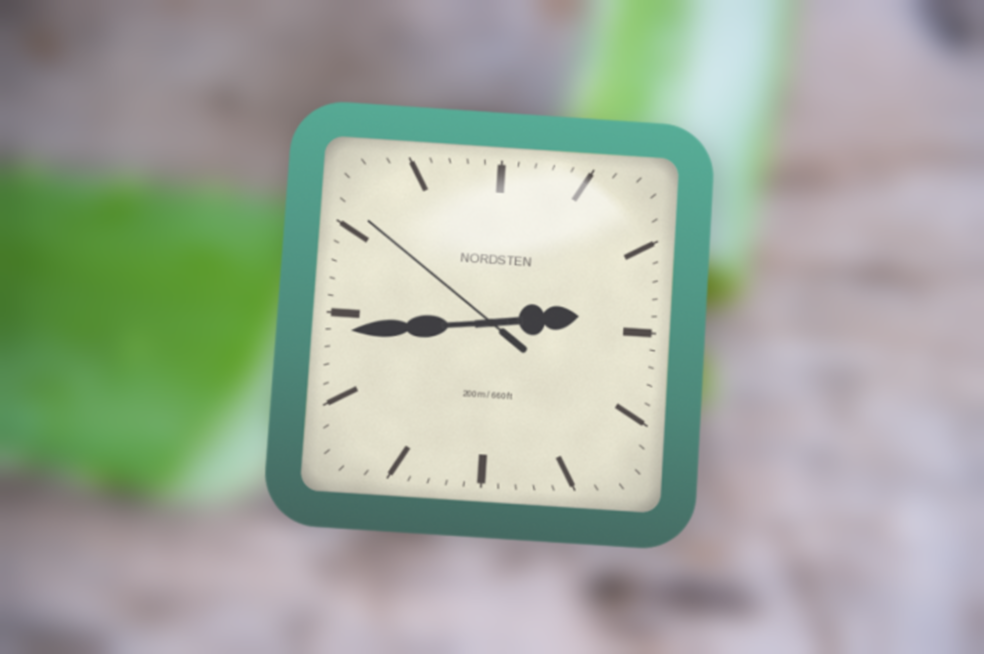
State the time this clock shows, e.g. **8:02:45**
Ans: **2:43:51**
